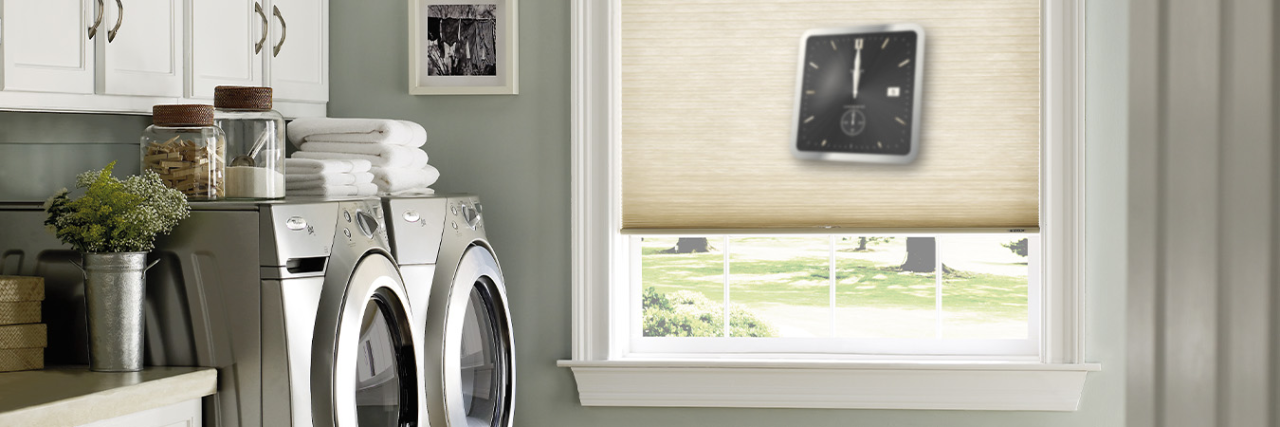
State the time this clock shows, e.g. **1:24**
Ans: **12:00**
